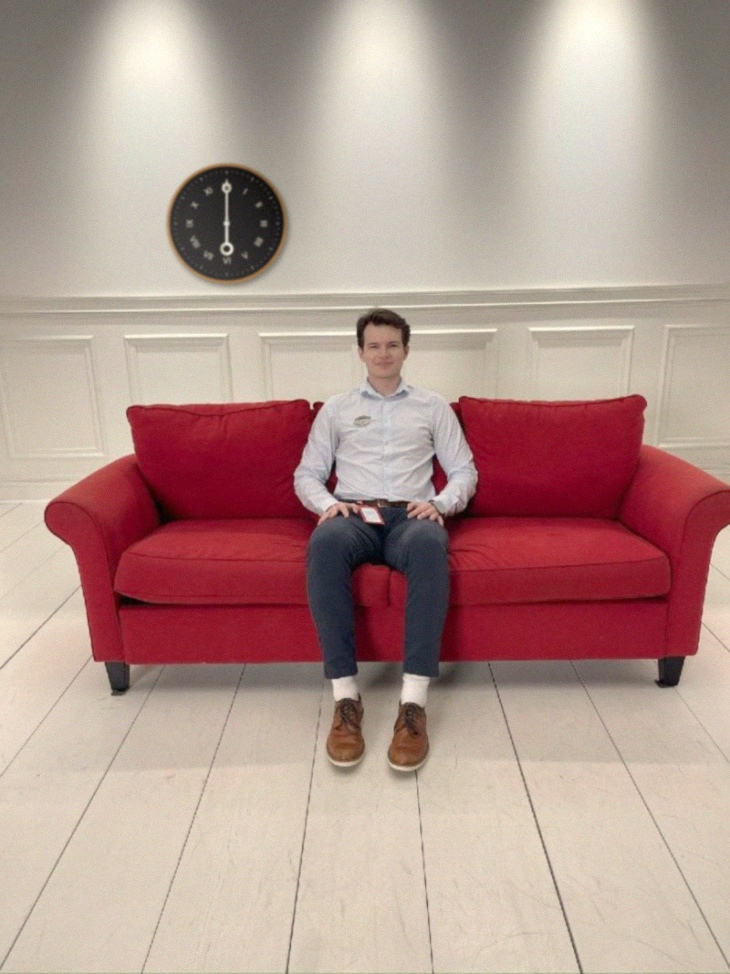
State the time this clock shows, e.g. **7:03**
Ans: **6:00**
